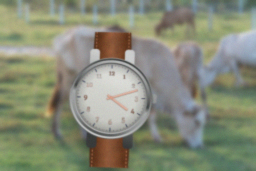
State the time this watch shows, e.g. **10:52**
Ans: **4:12**
